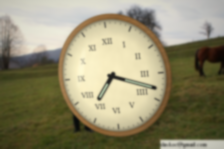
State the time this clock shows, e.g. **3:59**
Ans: **7:18**
